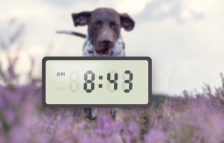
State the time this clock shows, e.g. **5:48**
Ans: **8:43**
